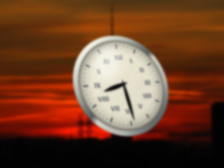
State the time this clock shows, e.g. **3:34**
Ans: **8:29**
